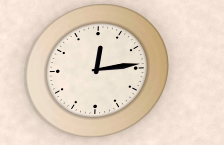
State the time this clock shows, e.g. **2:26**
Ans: **12:14**
